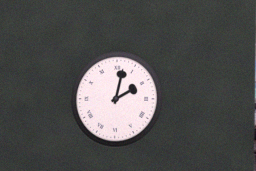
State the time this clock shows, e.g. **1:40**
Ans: **2:02**
